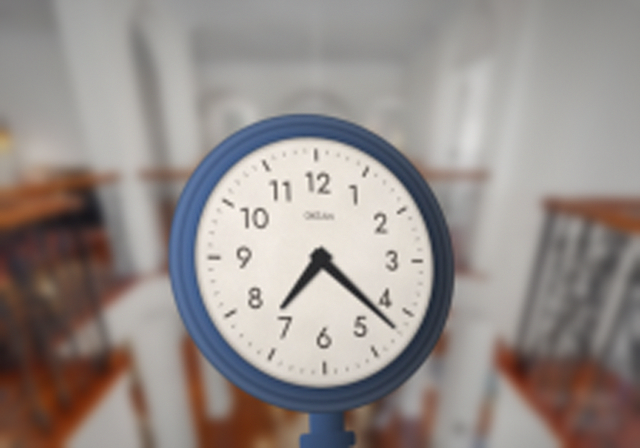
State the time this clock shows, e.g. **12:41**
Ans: **7:22**
